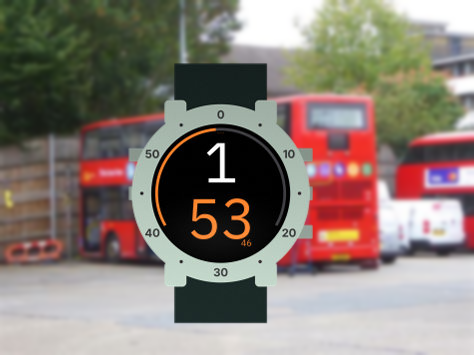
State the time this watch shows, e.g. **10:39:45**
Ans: **1:53:46**
